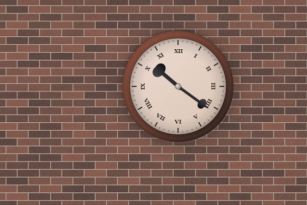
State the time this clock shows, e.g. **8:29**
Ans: **10:21**
